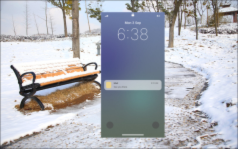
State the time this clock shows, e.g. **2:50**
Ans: **6:38**
